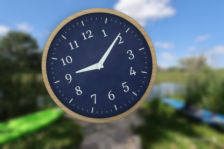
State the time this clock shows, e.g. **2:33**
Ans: **9:09**
